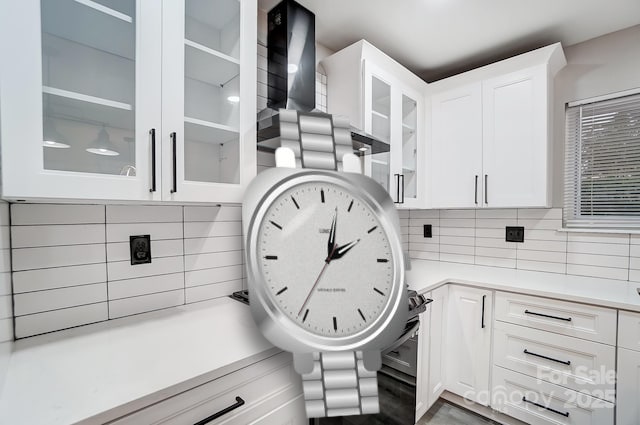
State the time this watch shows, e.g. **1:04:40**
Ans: **2:02:36**
